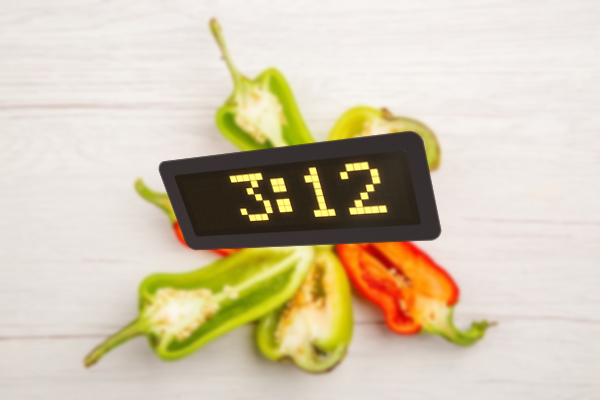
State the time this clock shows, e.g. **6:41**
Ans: **3:12**
